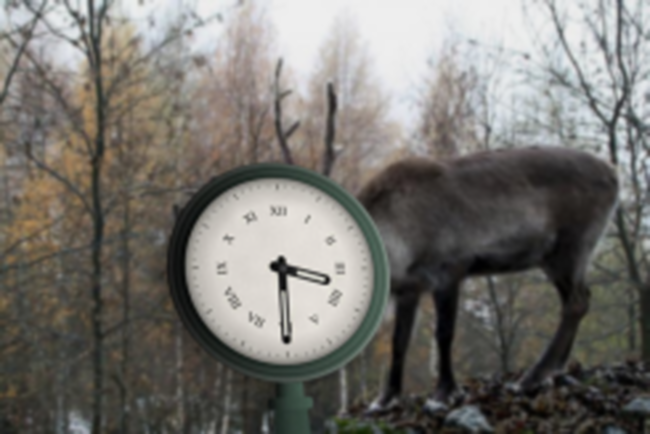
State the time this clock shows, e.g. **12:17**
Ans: **3:30**
